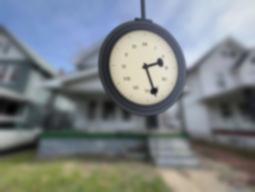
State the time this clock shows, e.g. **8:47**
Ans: **2:27**
